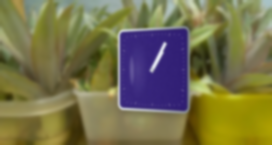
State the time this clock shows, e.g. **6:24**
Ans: **1:05**
